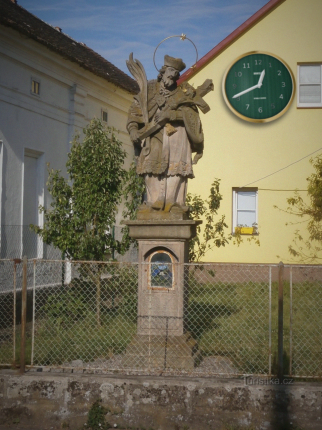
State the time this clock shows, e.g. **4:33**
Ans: **12:41**
